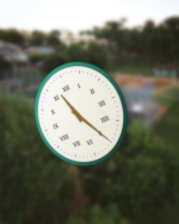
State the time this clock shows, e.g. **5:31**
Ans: **11:25**
